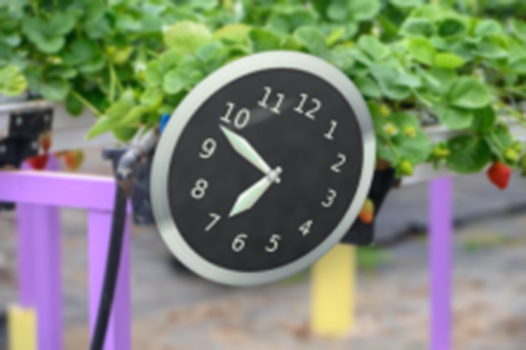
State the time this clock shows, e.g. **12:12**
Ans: **6:48**
